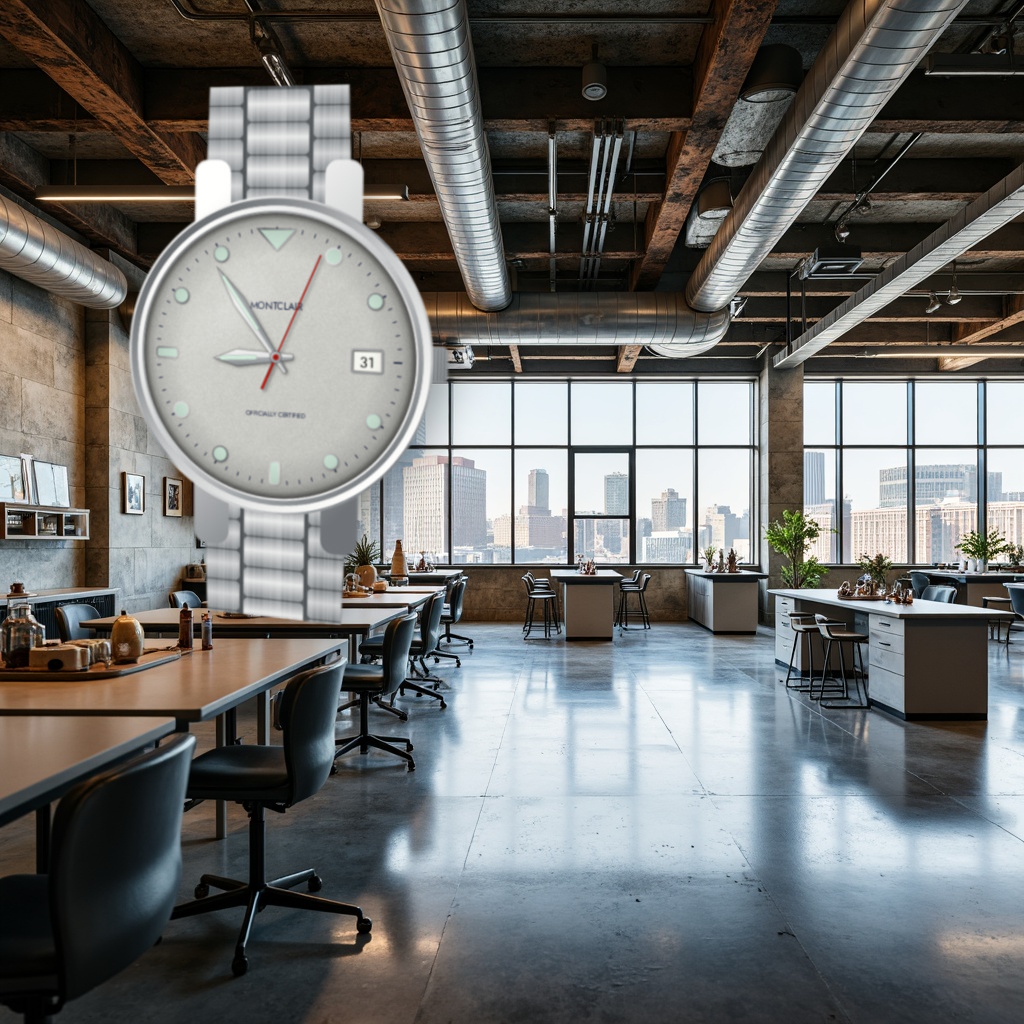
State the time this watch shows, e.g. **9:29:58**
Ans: **8:54:04**
